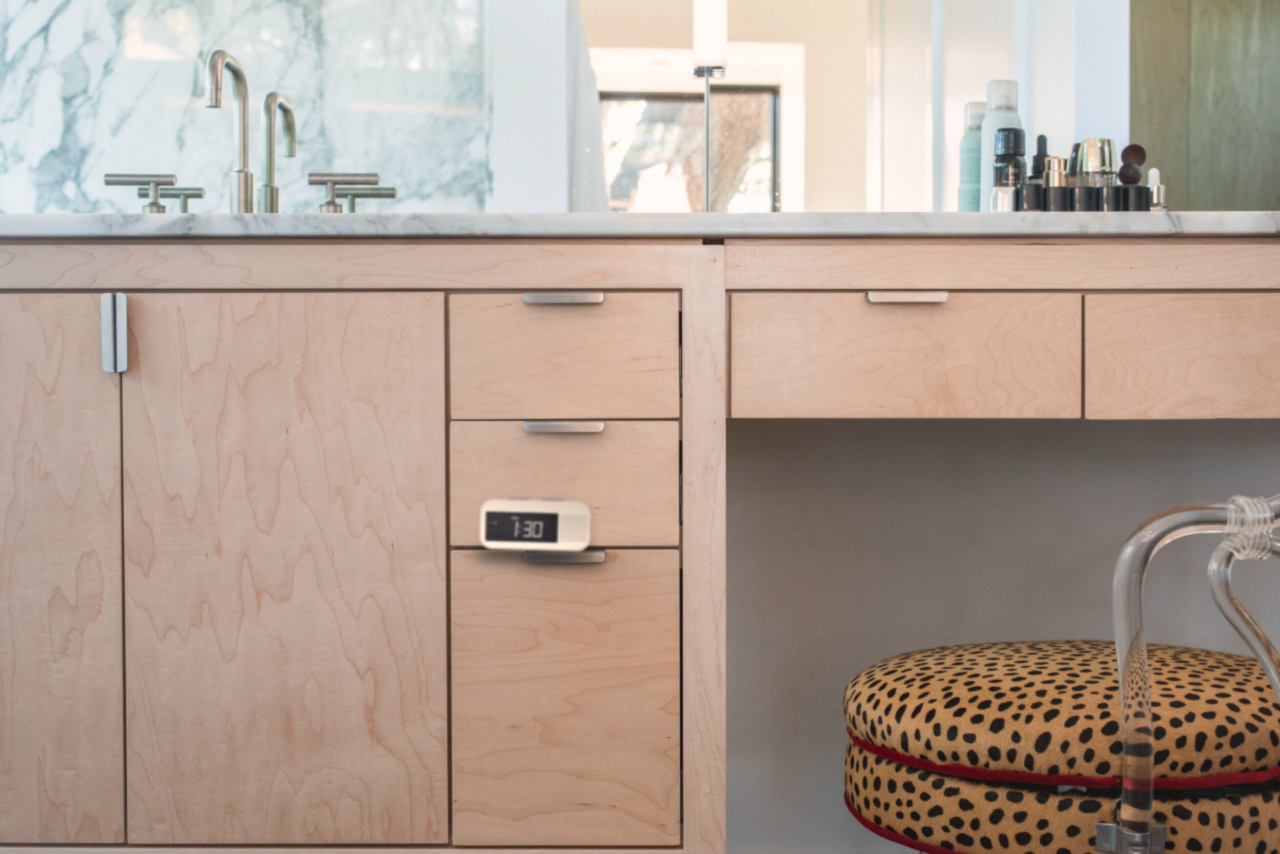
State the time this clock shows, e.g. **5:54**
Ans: **1:30**
